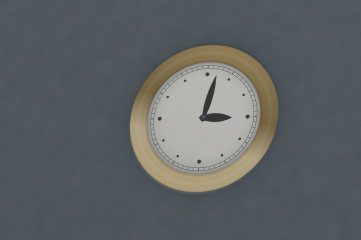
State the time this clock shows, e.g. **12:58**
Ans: **3:02**
